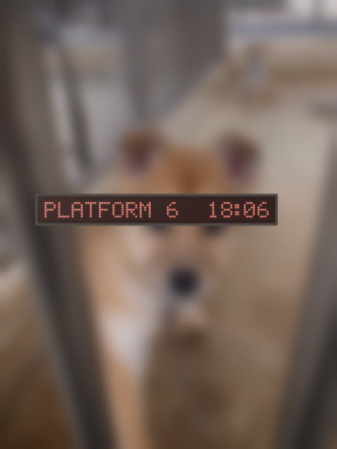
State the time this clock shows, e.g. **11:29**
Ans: **18:06**
